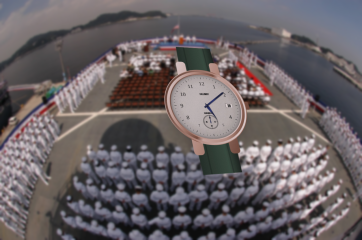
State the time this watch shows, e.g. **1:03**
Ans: **5:09**
